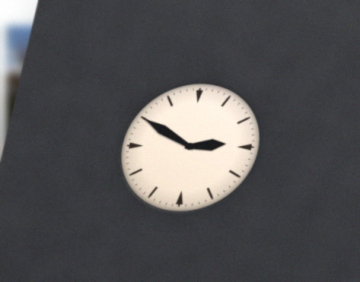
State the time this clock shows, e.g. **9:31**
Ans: **2:50**
